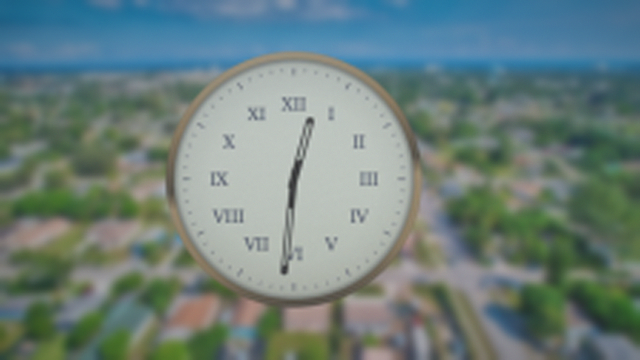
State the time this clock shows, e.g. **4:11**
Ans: **12:31**
